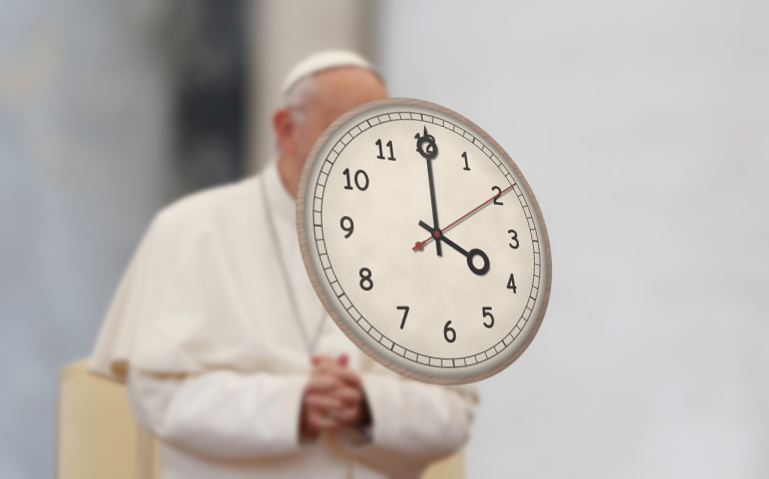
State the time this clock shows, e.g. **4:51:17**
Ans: **4:00:10**
